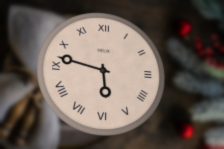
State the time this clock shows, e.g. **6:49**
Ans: **5:47**
